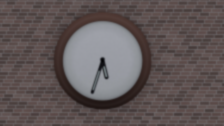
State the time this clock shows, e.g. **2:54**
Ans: **5:33**
